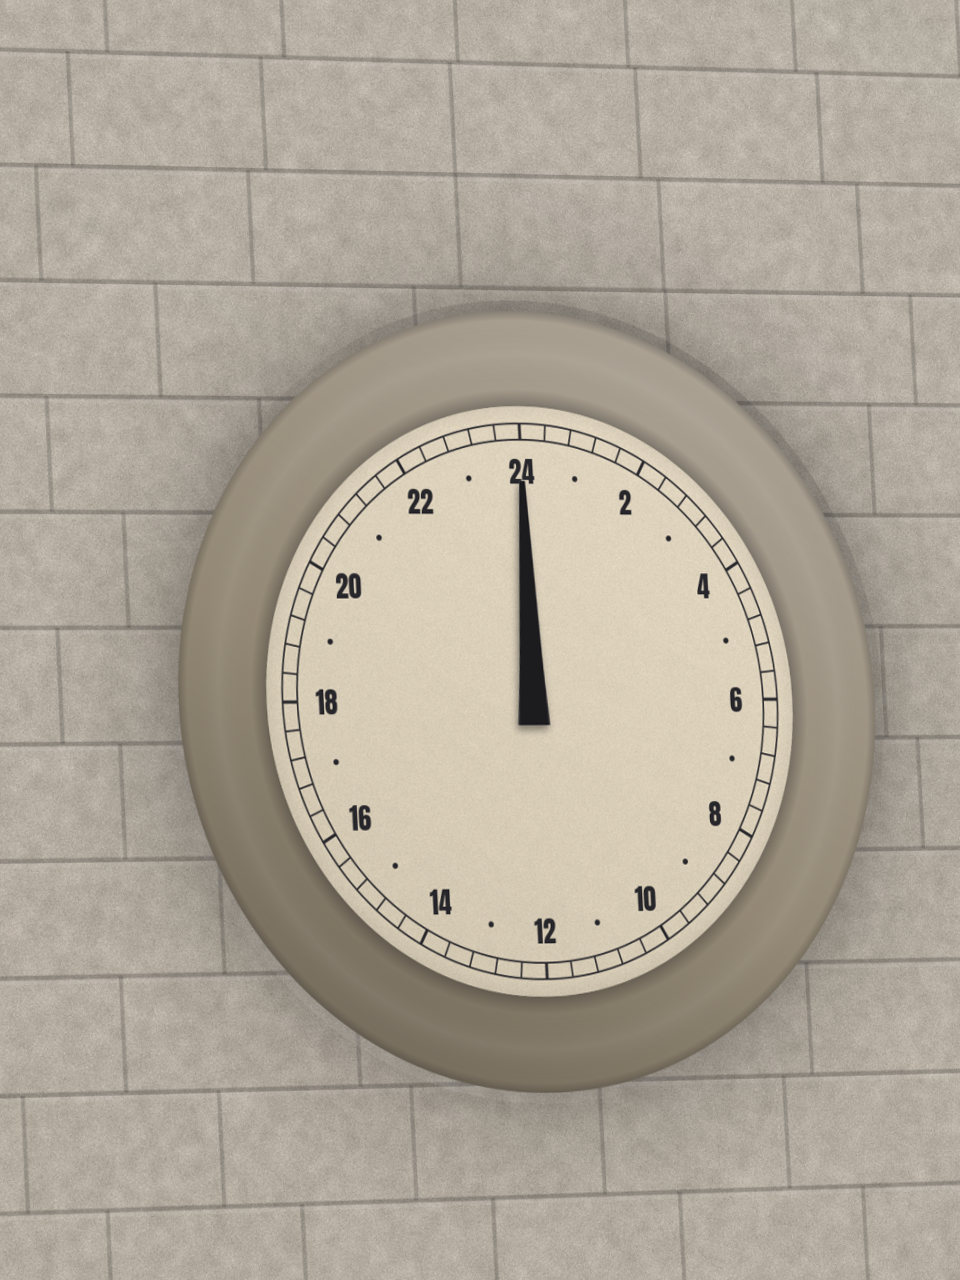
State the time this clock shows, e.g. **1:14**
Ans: **0:00**
